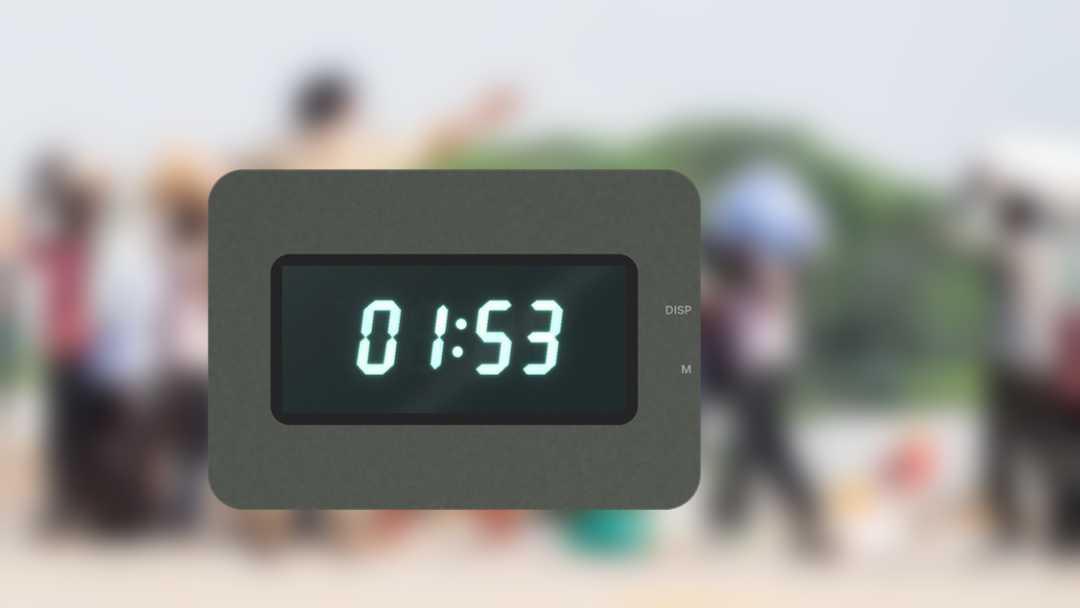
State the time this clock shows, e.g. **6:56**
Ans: **1:53**
